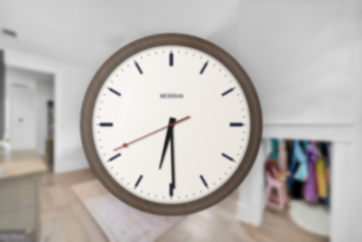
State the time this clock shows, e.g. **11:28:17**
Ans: **6:29:41**
